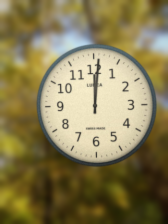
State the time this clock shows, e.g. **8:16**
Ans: **12:01**
